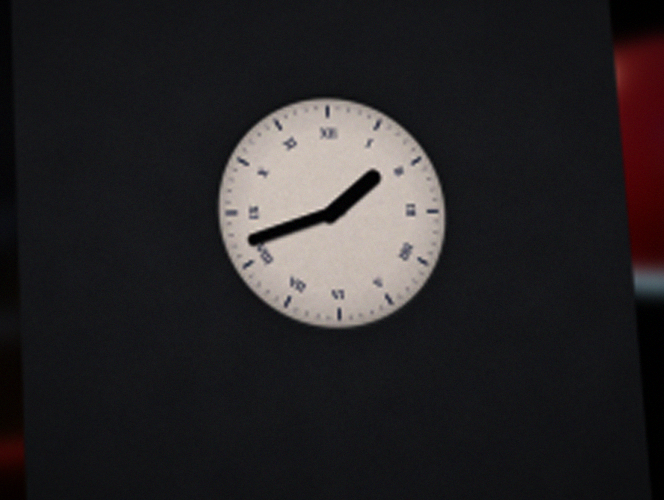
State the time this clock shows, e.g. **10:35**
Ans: **1:42**
